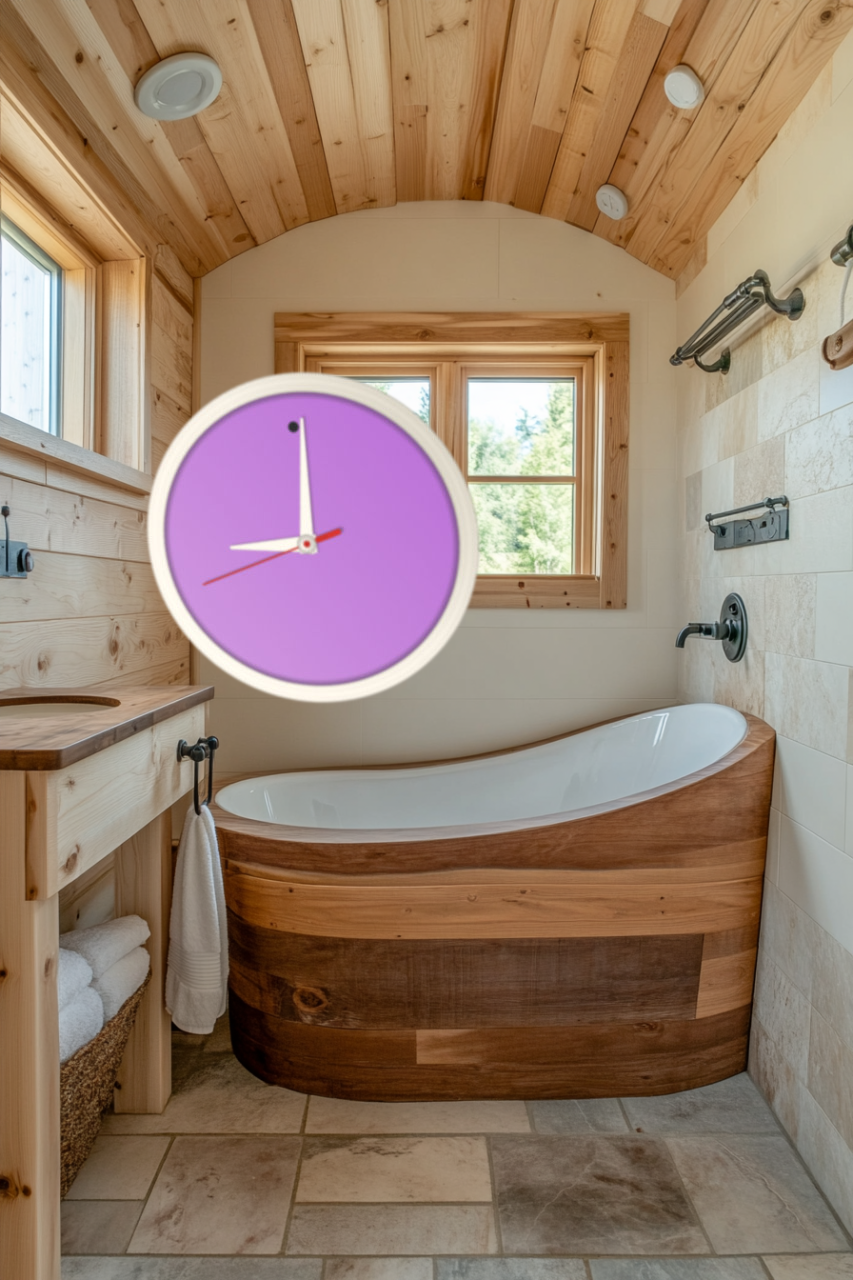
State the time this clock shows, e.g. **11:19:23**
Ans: **9:00:42**
